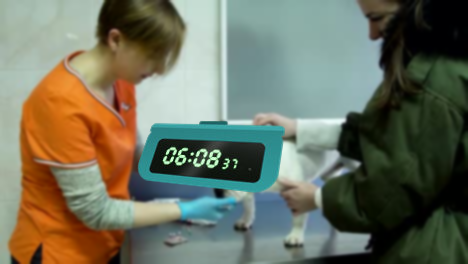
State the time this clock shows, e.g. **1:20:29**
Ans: **6:08:37**
